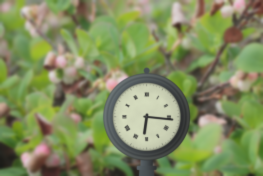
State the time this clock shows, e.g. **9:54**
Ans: **6:16**
